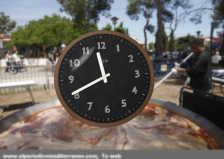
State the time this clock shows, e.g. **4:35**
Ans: **11:41**
